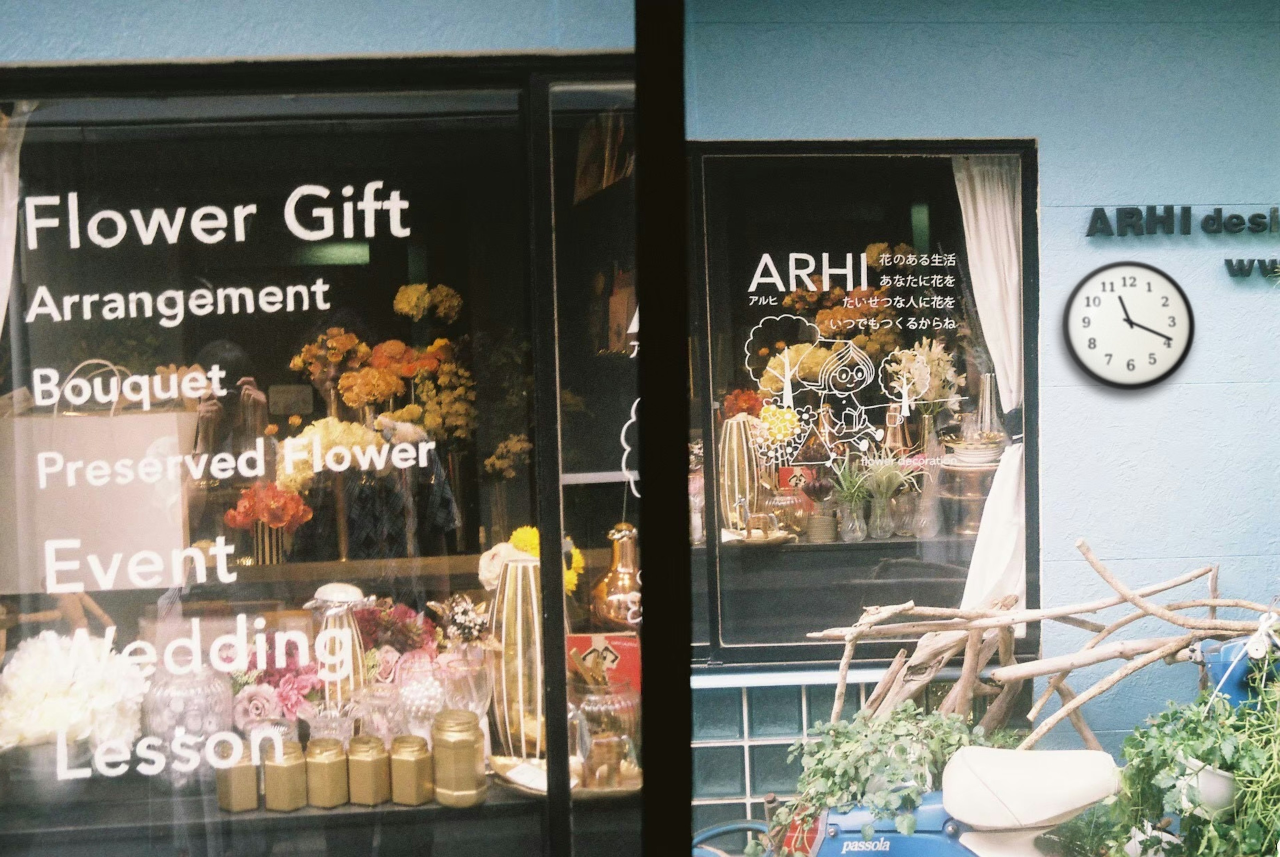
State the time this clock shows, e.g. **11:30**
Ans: **11:19**
